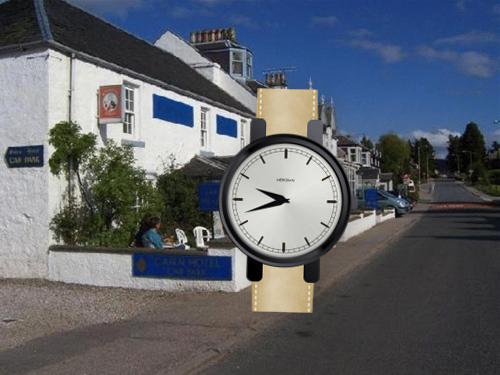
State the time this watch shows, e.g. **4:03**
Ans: **9:42**
